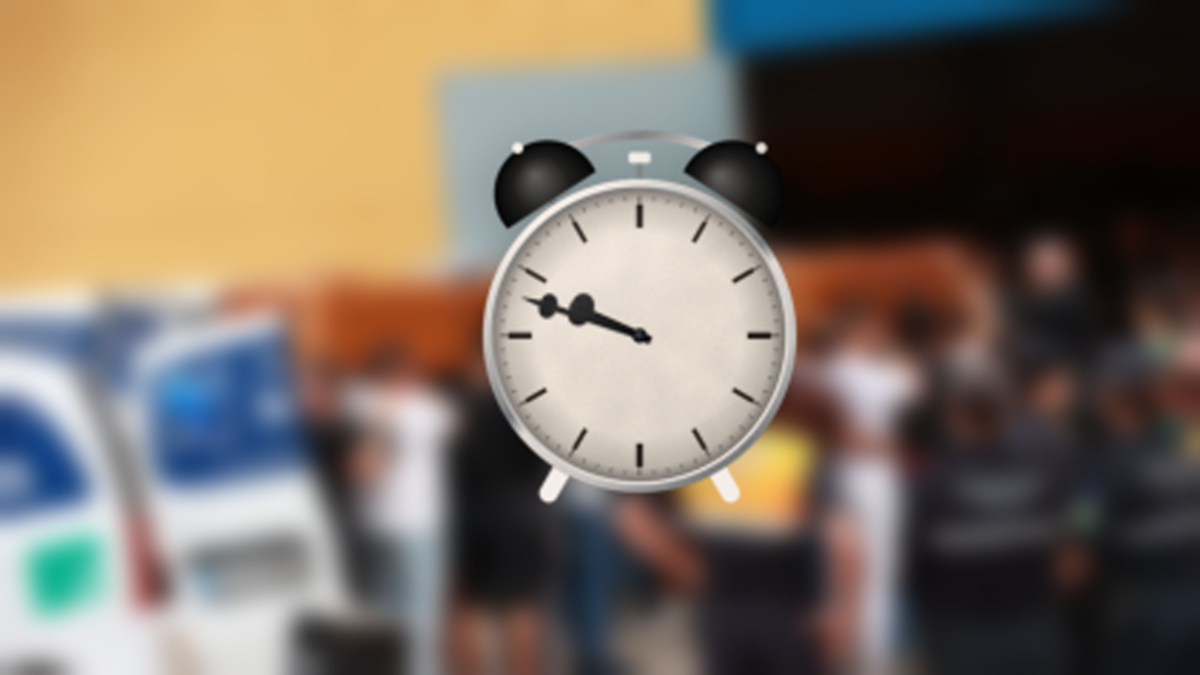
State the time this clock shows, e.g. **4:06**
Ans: **9:48**
